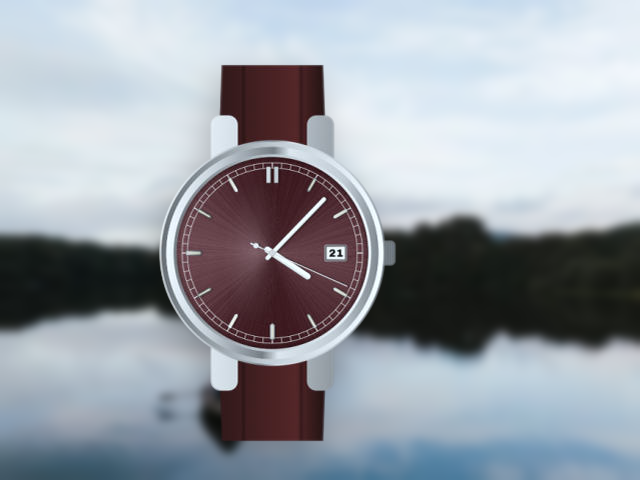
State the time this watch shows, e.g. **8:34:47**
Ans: **4:07:19**
